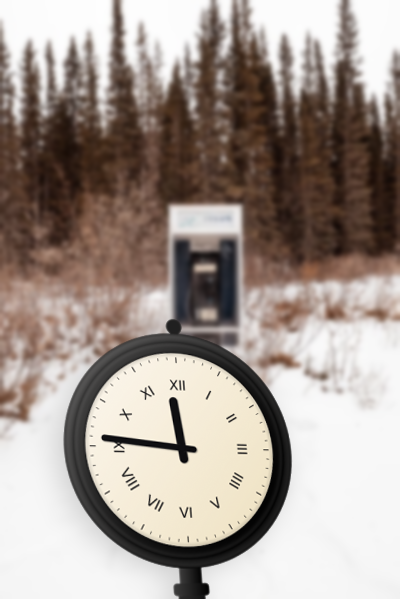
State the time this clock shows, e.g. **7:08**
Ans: **11:46**
